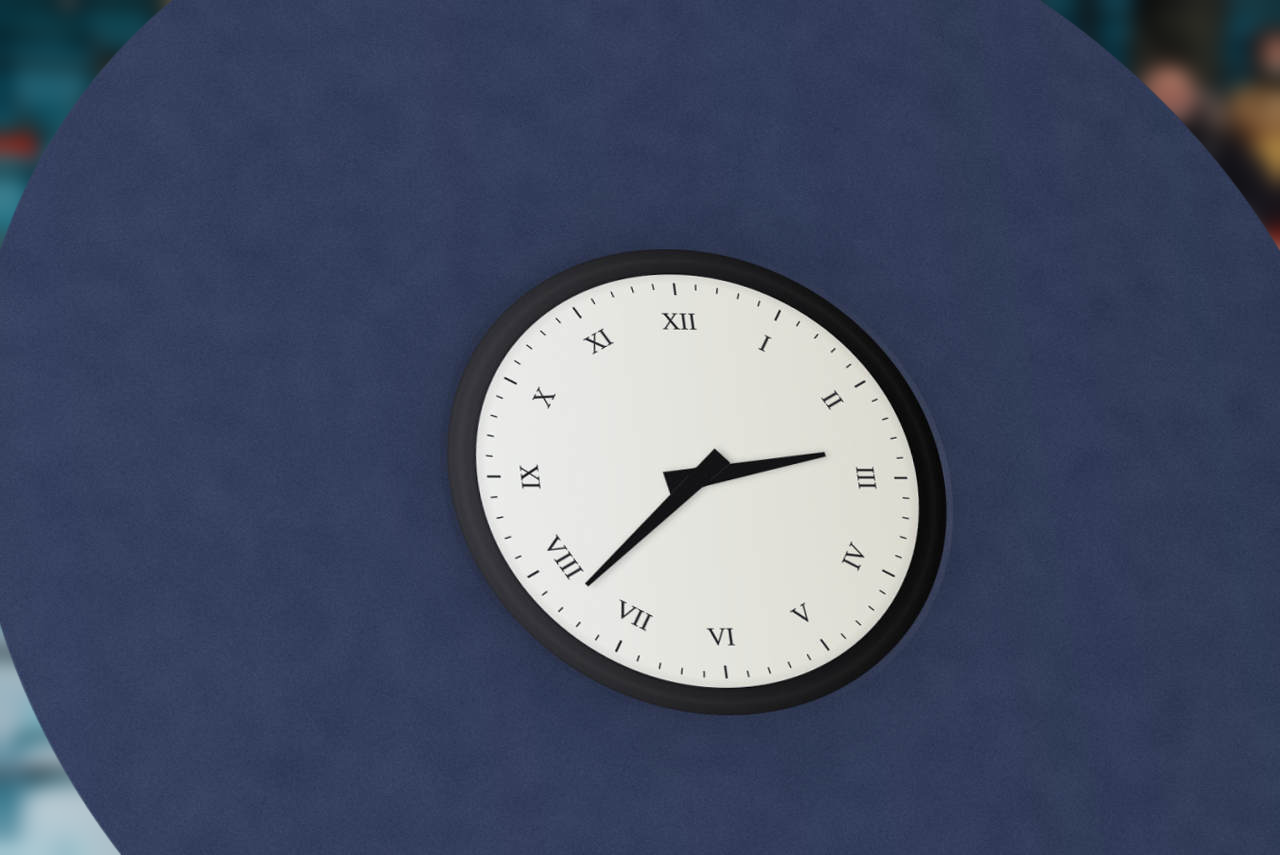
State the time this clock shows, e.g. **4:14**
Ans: **2:38**
